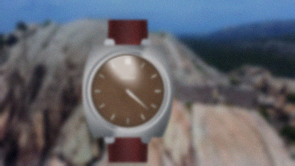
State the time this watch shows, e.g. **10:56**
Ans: **4:22**
